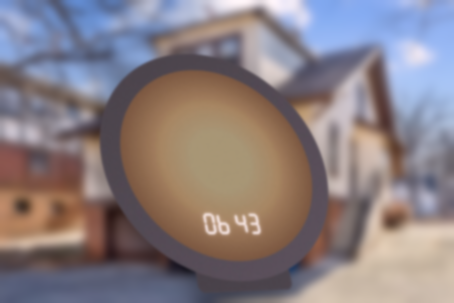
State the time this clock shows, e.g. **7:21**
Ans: **6:43**
